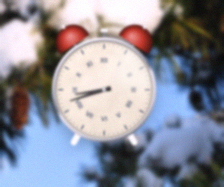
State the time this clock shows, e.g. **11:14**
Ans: **8:42**
